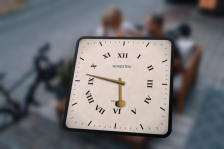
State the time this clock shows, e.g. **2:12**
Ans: **5:47**
